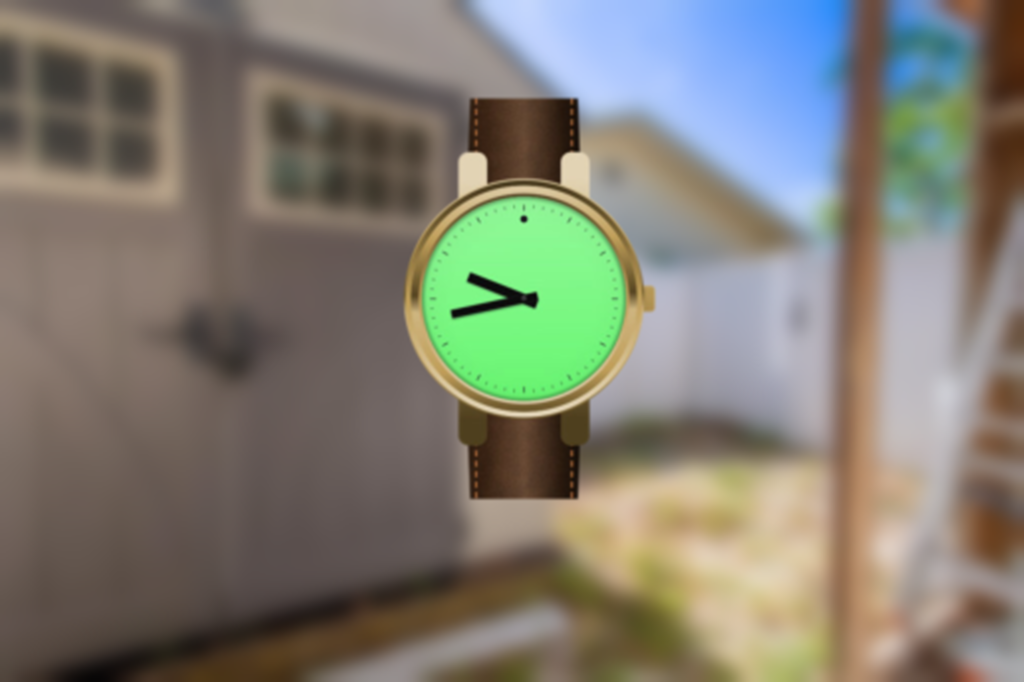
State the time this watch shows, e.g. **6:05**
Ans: **9:43**
